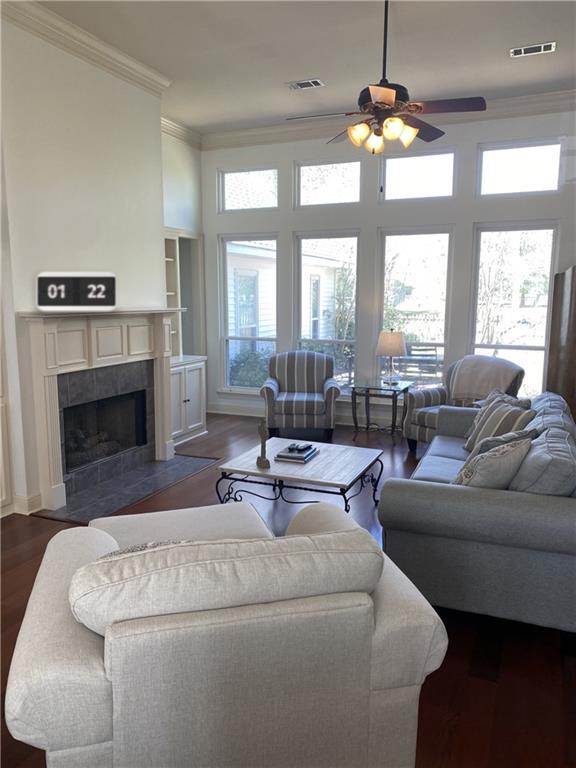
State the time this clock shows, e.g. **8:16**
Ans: **1:22**
